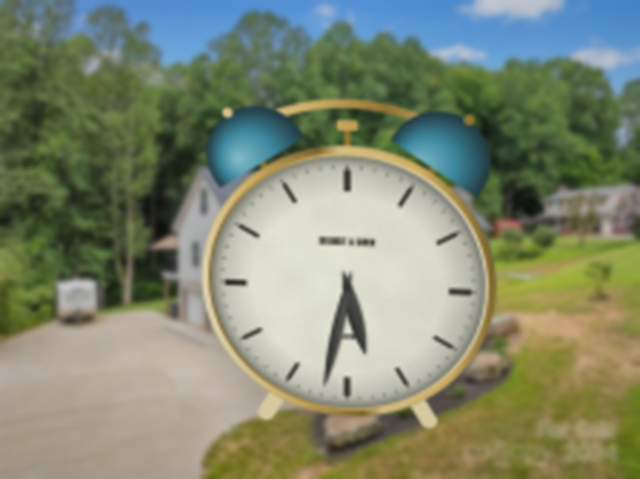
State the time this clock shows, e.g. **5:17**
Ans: **5:32**
